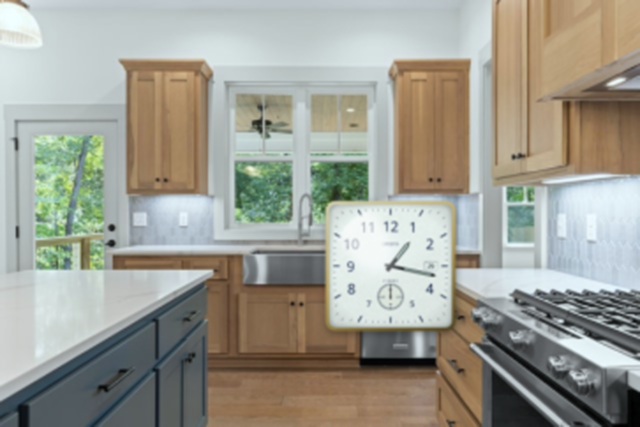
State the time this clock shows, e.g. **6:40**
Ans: **1:17**
